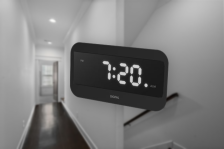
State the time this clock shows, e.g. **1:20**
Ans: **7:20**
